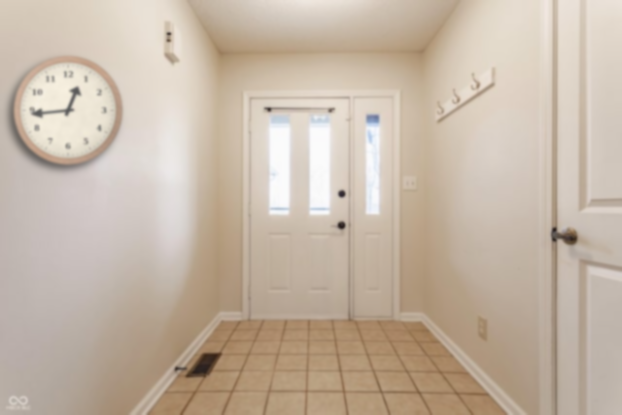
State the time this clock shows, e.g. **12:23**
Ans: **12:44**
